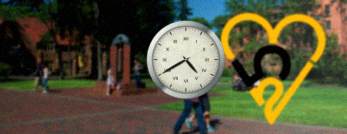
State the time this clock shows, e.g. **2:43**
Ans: **4:40**
